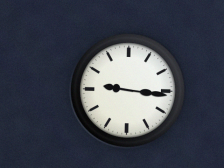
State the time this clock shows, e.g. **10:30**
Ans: **9:16**
